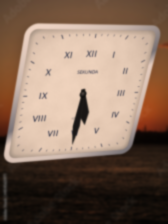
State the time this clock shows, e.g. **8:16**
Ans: **5:30**
